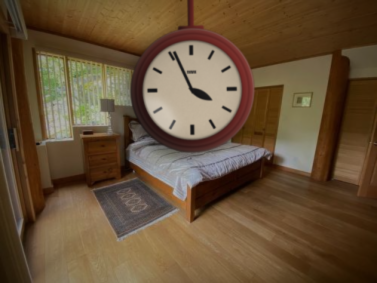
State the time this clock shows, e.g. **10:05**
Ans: **3:56**
